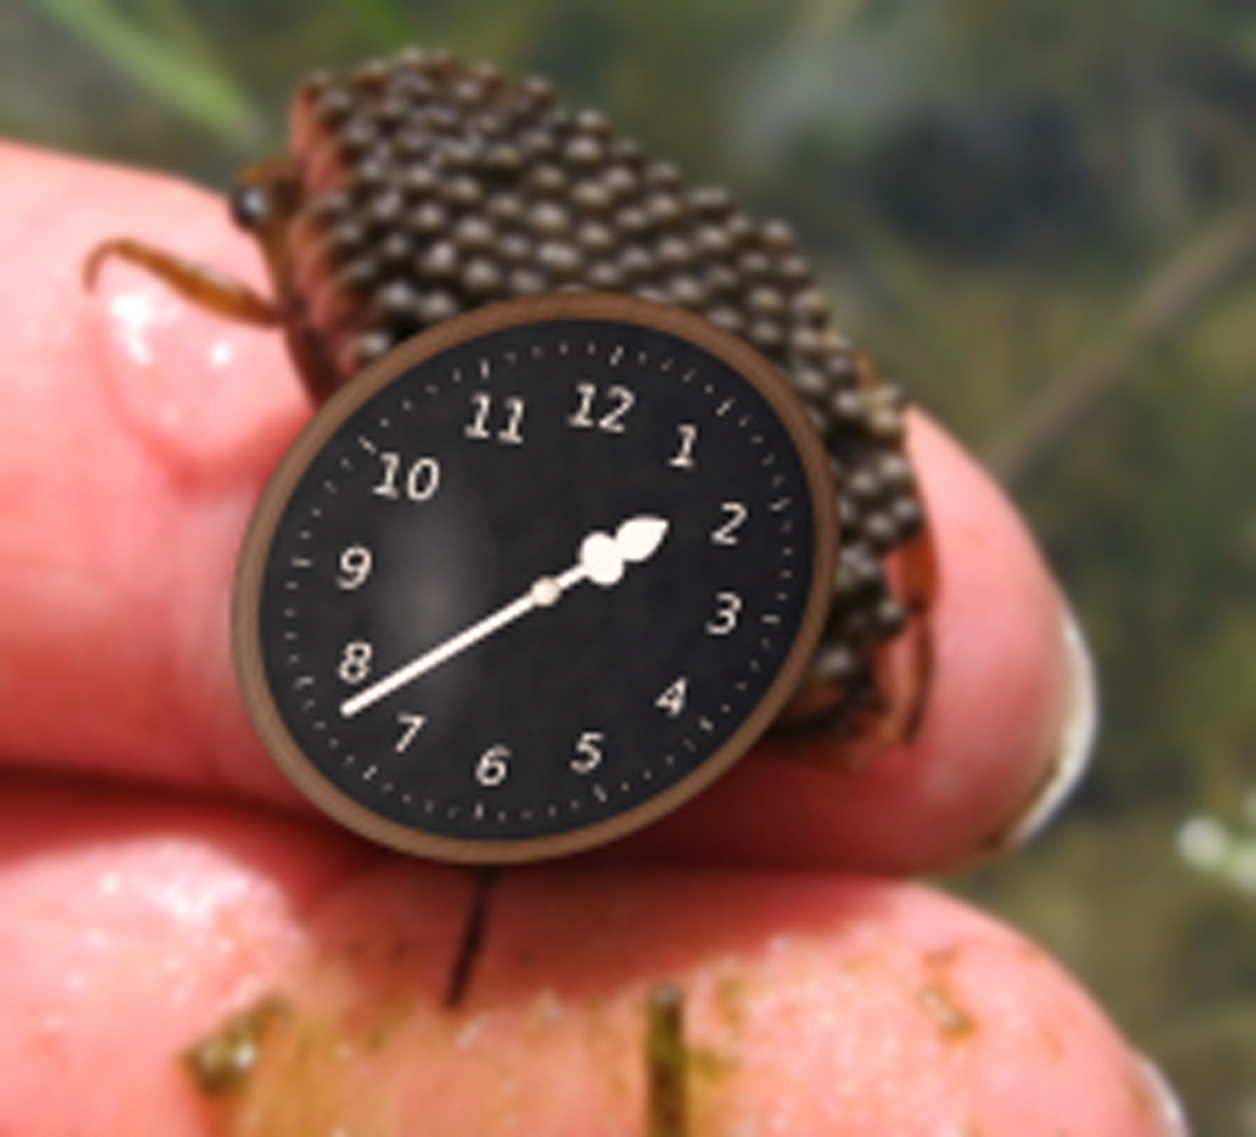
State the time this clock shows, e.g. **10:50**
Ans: **1:38**
